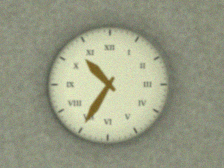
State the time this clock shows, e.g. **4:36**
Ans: **10:35**
